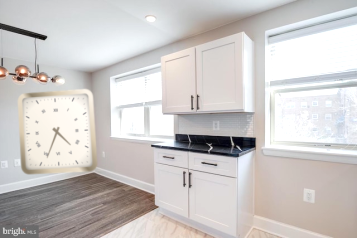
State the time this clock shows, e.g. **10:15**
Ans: **4:34**
